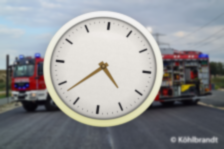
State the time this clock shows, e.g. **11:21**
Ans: **4:38**
